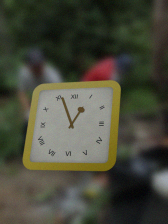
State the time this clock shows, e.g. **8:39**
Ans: **12:56**
